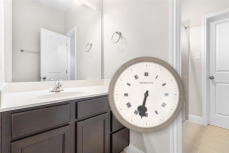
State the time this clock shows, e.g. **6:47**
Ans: **6:32**
